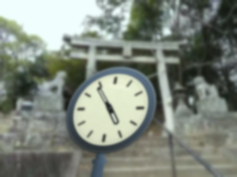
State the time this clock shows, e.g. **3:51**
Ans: **4:54**
